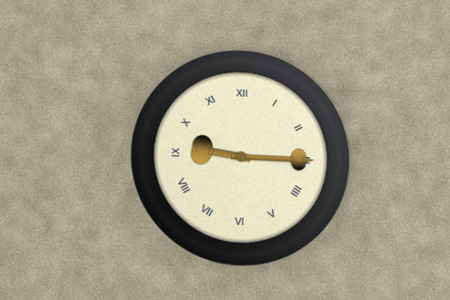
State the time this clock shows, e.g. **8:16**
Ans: **9:15**
